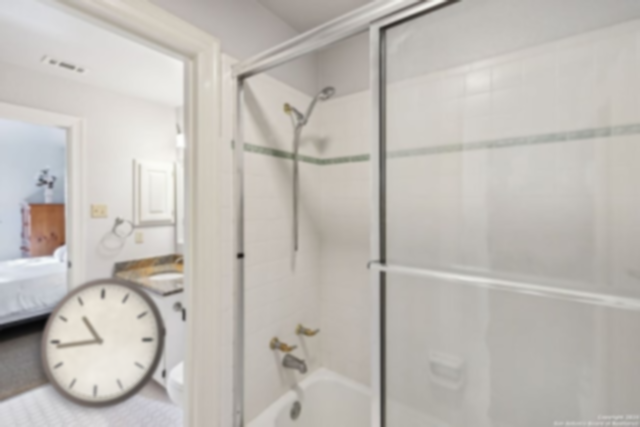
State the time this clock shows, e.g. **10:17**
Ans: **10:44**
